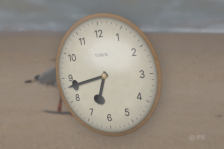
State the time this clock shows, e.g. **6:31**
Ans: **6:43**
